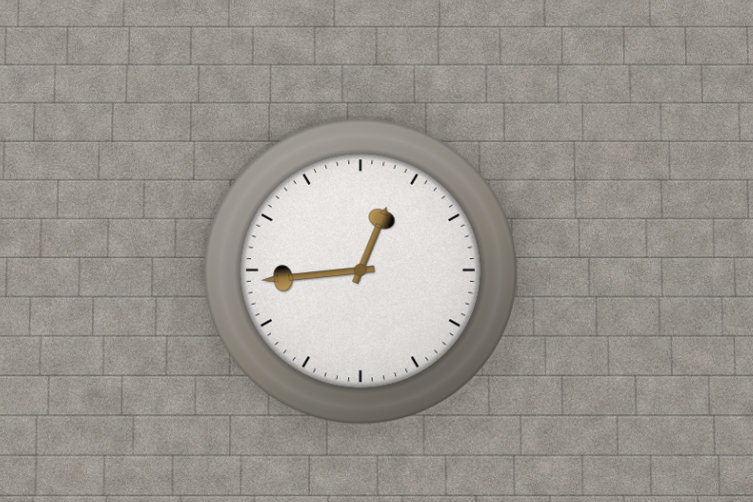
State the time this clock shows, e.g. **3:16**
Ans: **12:44**
